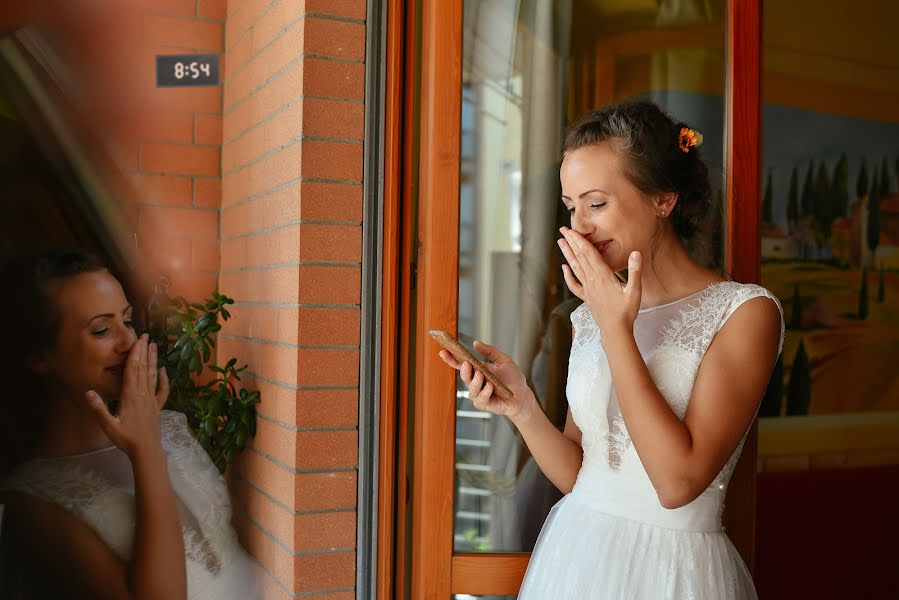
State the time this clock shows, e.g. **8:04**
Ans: **8:54**
